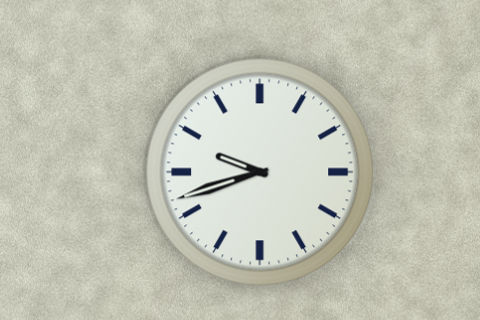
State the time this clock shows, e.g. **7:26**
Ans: **9:42**
